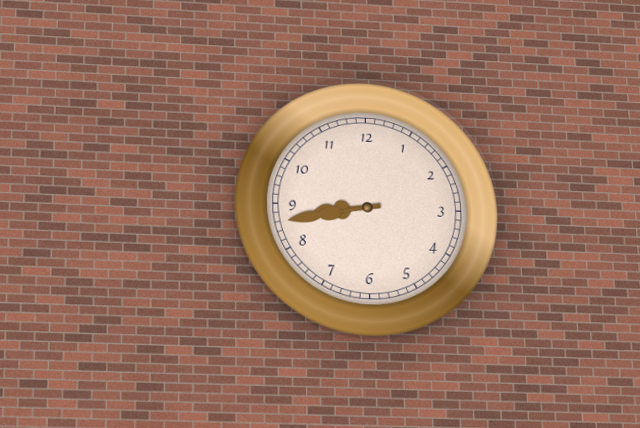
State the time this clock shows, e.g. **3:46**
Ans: **8:43**
